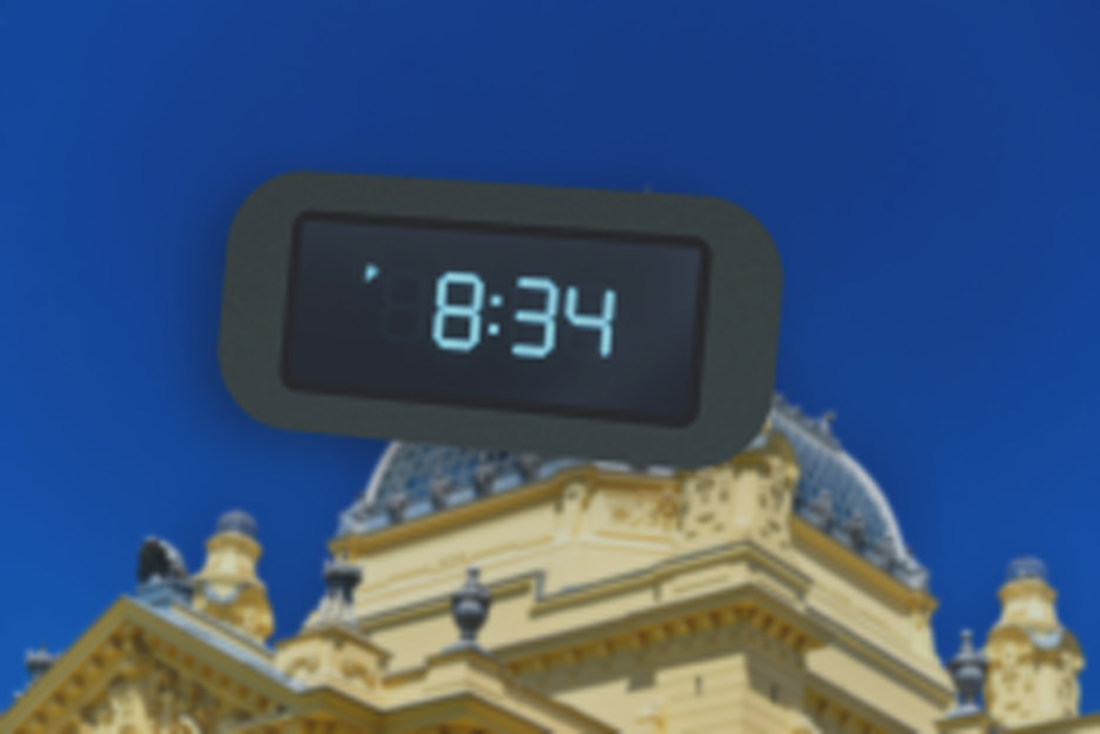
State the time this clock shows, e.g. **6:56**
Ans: **8:34**
